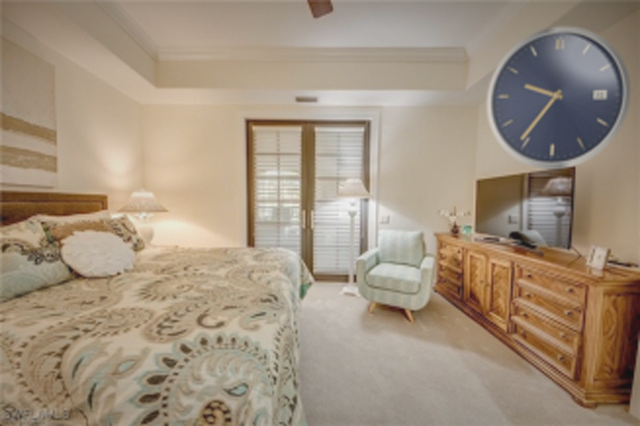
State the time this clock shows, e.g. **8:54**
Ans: **9:36**
